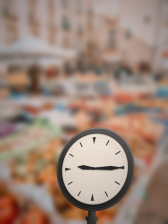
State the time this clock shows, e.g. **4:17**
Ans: **9:15**
